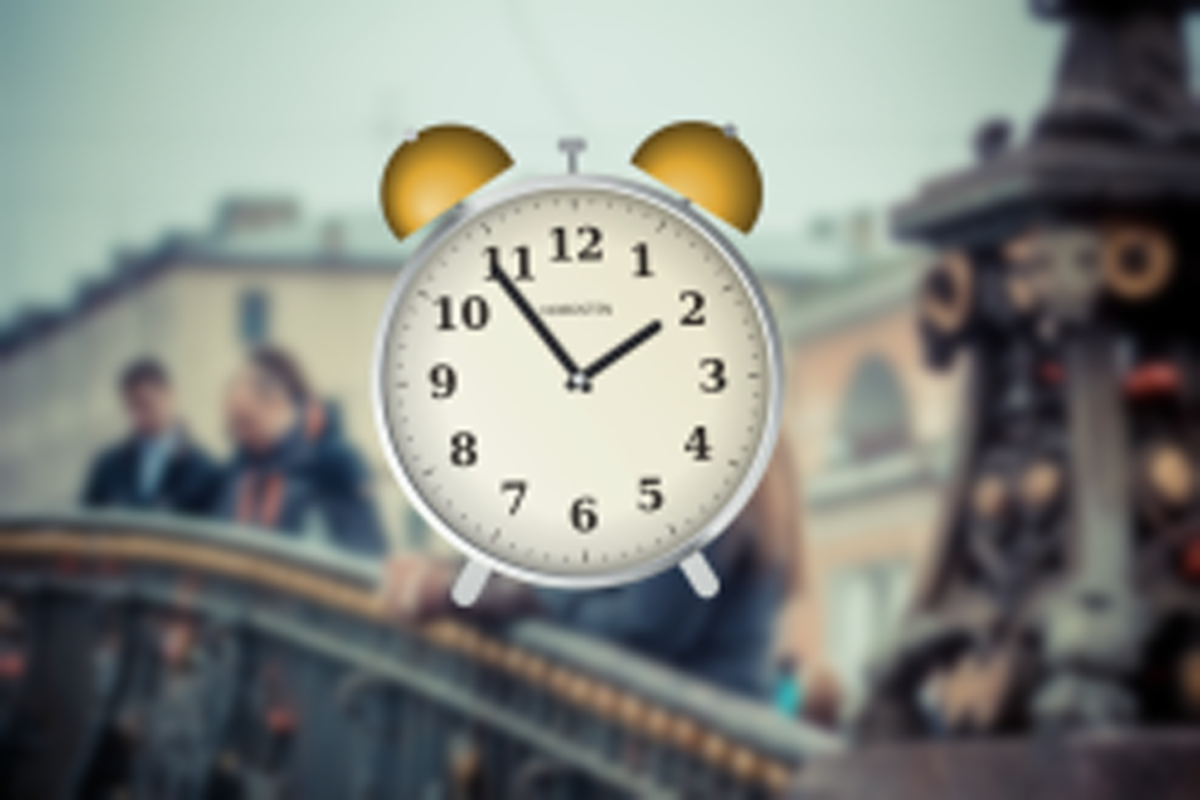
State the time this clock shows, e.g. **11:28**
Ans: **1:54**
